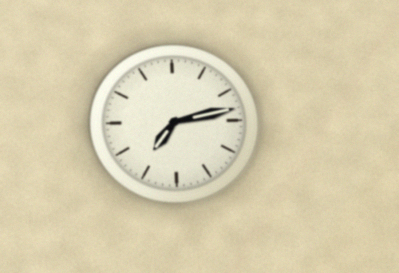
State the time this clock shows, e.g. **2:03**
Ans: **7:13**
